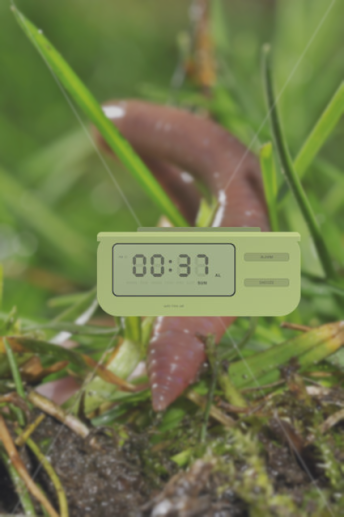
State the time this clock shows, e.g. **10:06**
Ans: **0:37**
